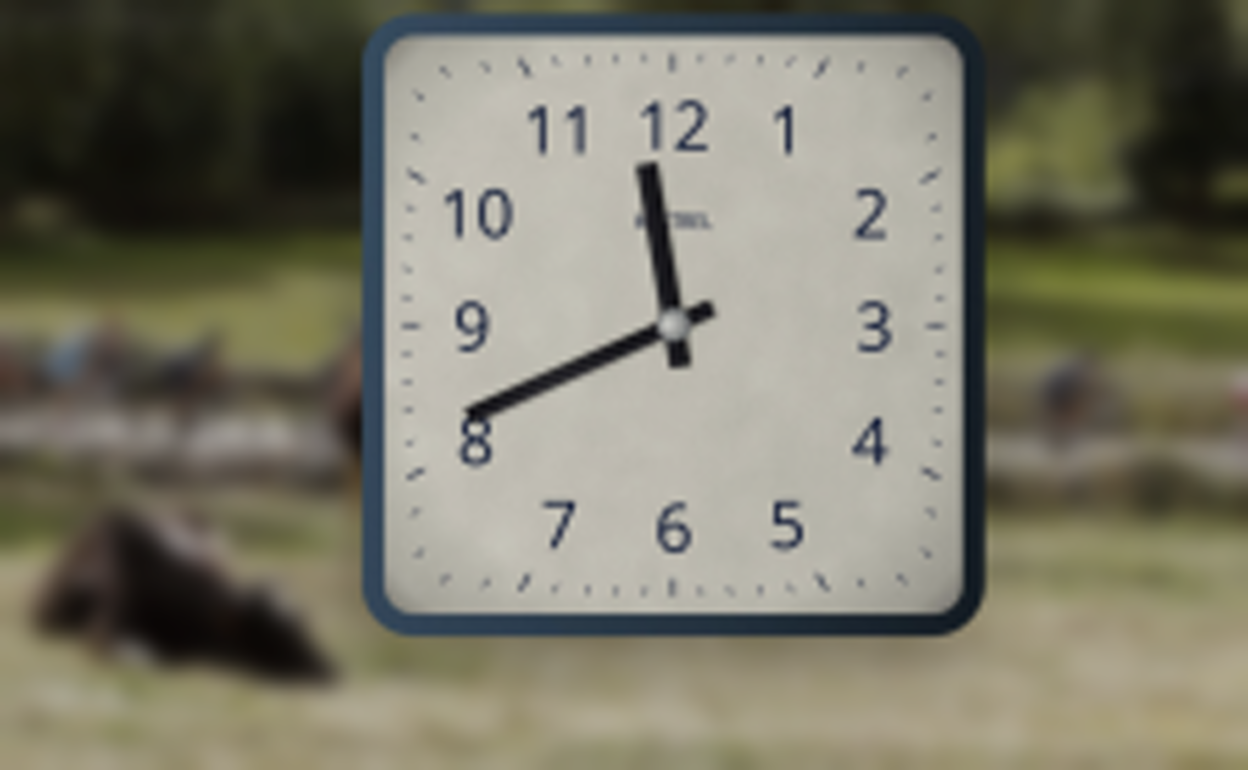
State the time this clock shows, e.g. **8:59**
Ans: **11:41**
